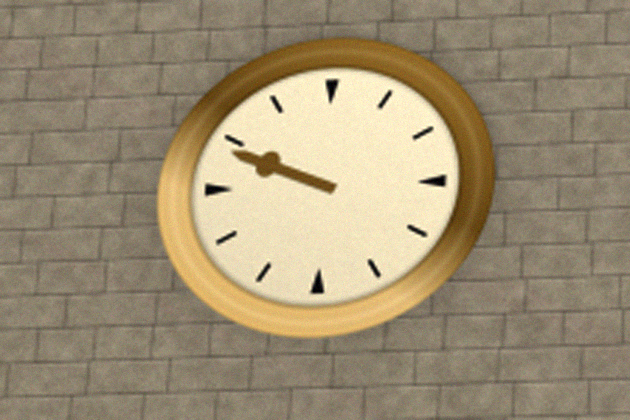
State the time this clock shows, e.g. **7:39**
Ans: **9:49**
